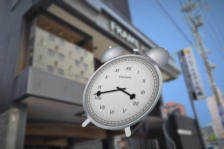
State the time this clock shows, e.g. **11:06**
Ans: **3:42**
